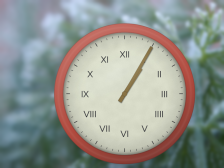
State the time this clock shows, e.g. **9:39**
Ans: **1:05**
